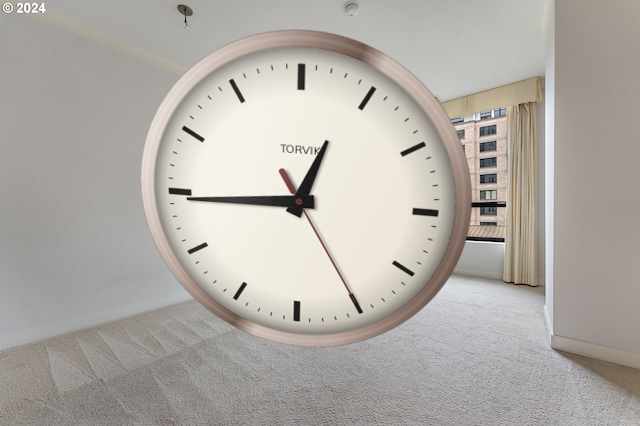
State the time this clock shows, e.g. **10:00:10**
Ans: **12:44:25**
